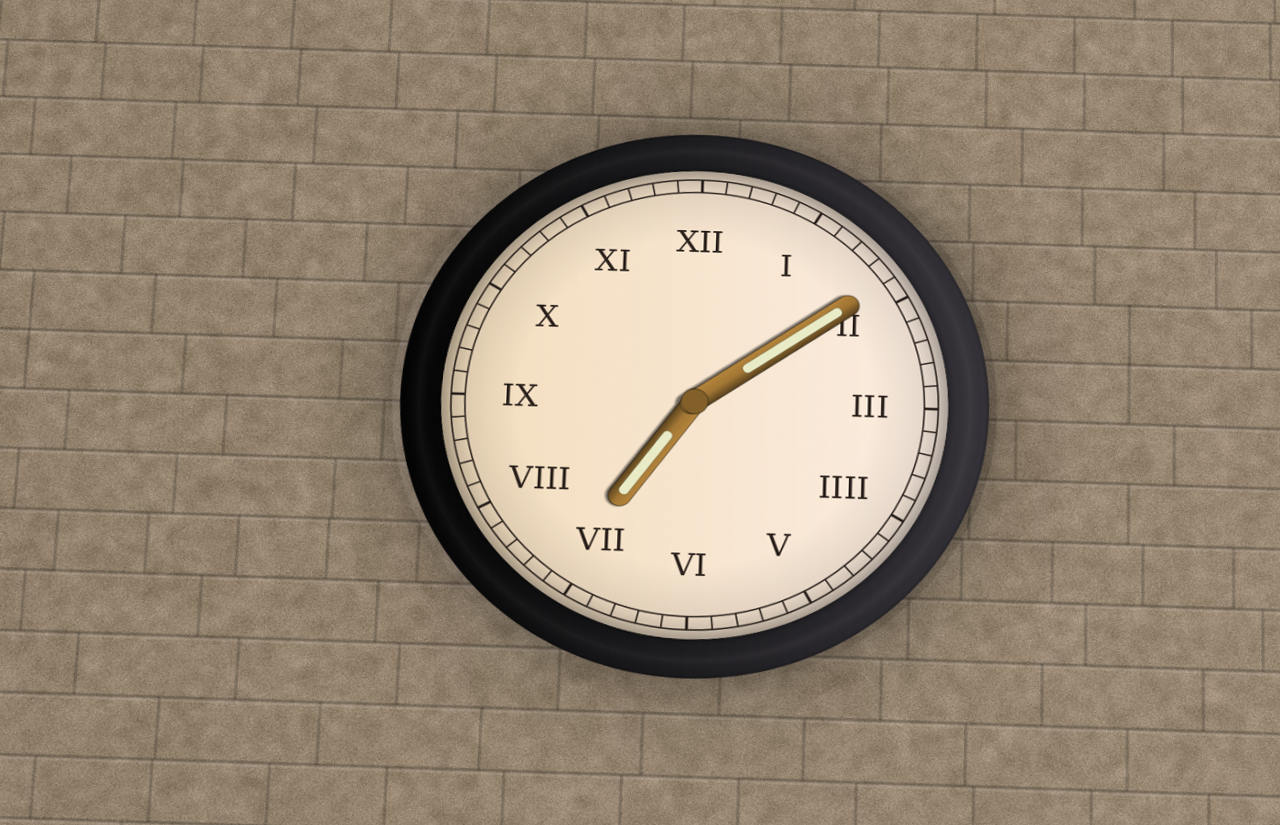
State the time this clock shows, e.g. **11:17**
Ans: **7:09**
